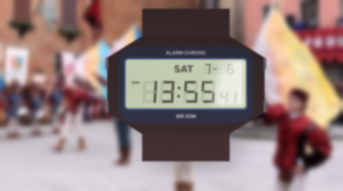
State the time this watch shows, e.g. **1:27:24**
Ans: **13:55:41**
